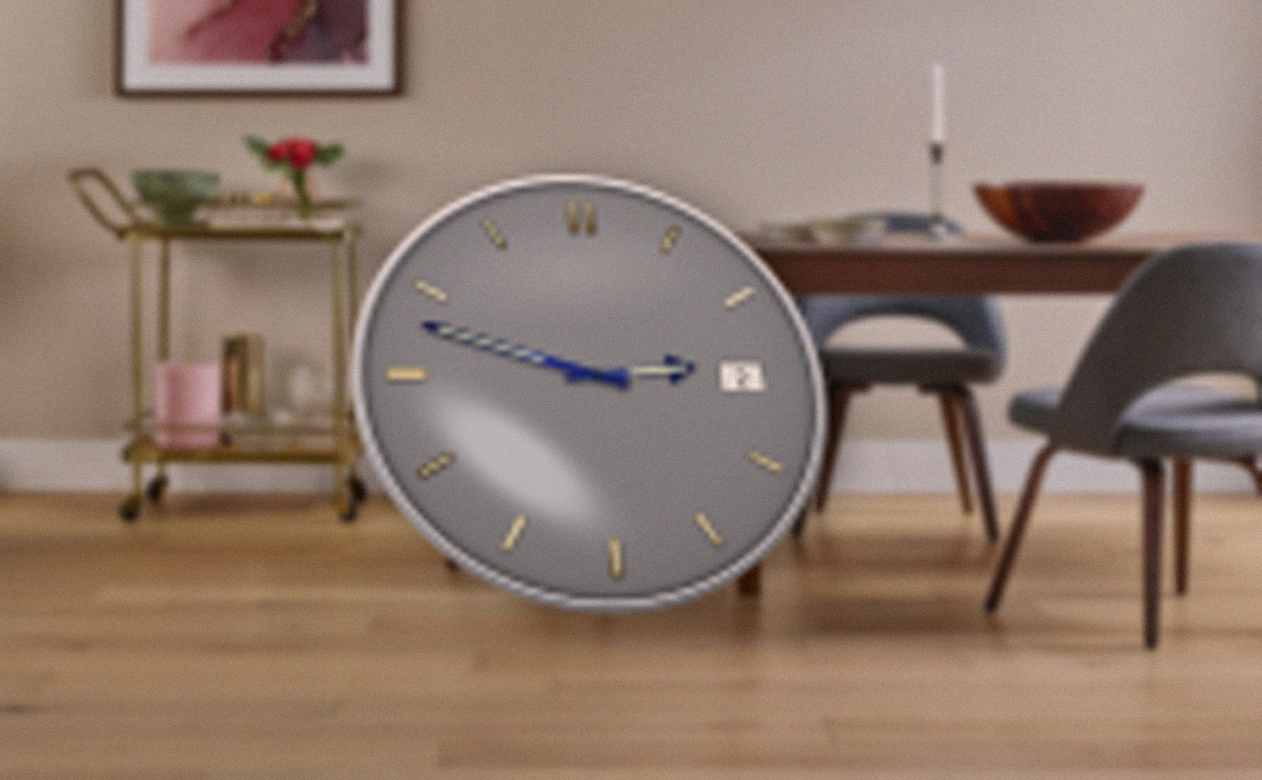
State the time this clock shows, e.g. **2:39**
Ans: **2:48**
